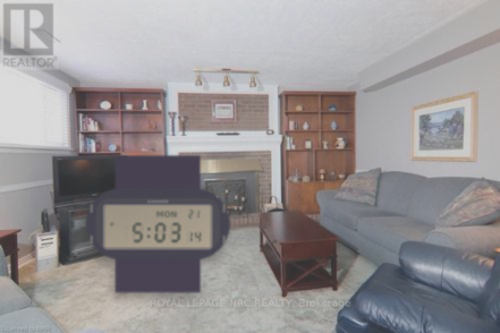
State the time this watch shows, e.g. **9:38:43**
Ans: **5:03:14**
